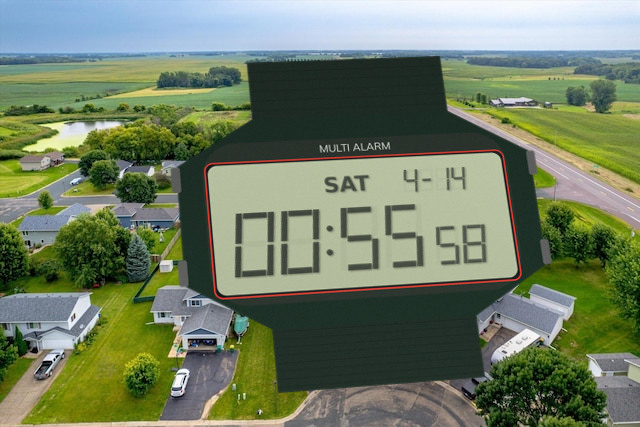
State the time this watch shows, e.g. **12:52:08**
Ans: **0:55:58**
